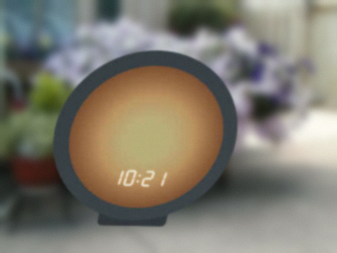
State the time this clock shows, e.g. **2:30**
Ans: **10:21**
